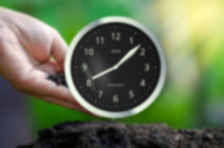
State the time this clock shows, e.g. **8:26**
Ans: **8:08**
